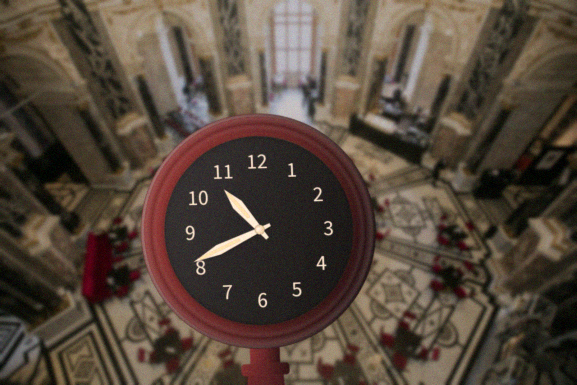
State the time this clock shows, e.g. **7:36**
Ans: **10:41**
